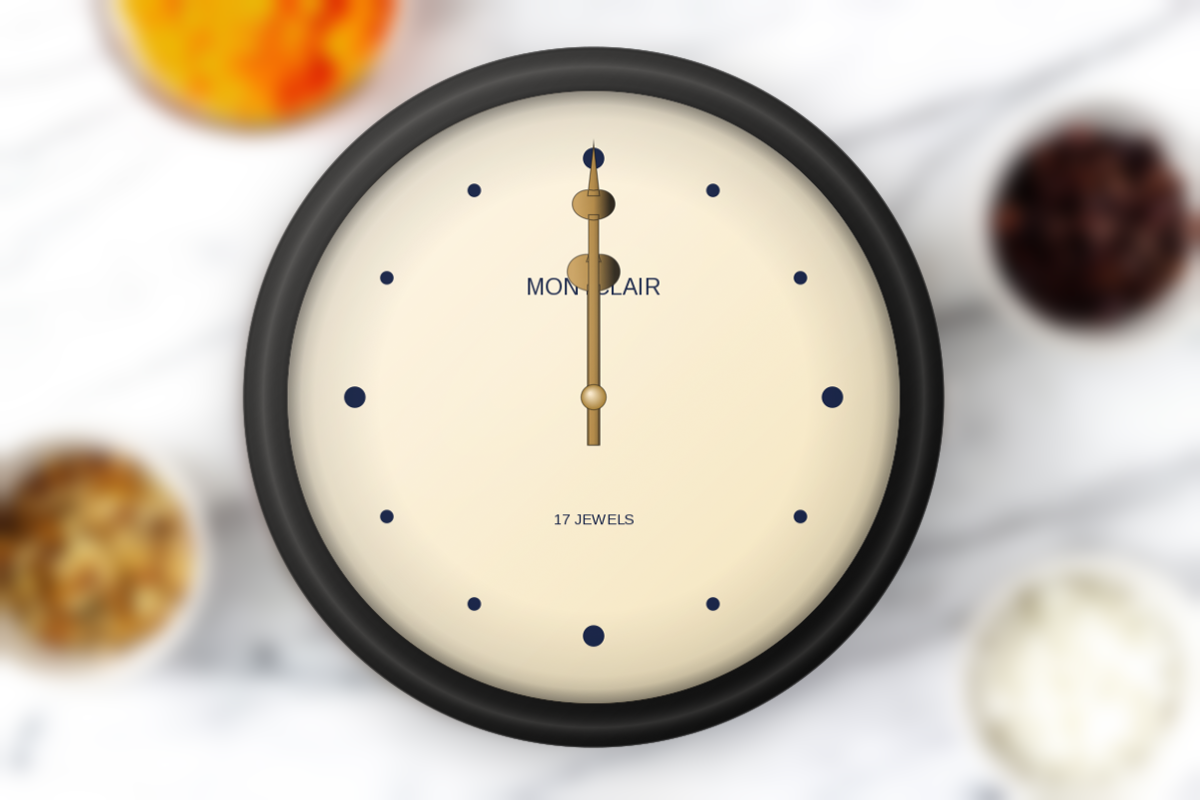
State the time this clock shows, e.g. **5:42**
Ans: **12:00**
